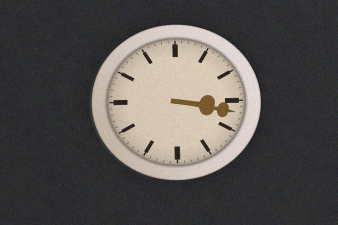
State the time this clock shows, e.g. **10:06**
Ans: **3:17**
